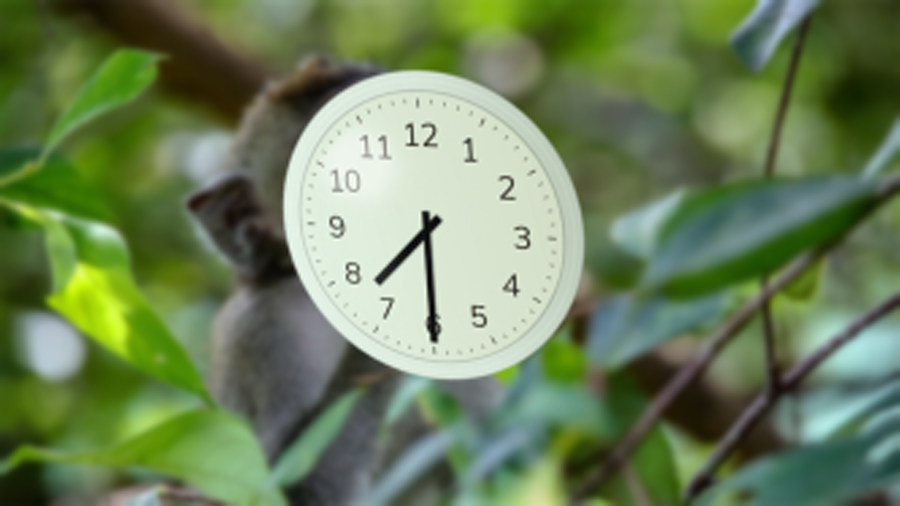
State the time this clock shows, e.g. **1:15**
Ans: **7:30**
